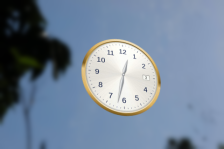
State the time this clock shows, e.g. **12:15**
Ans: **12:32**
